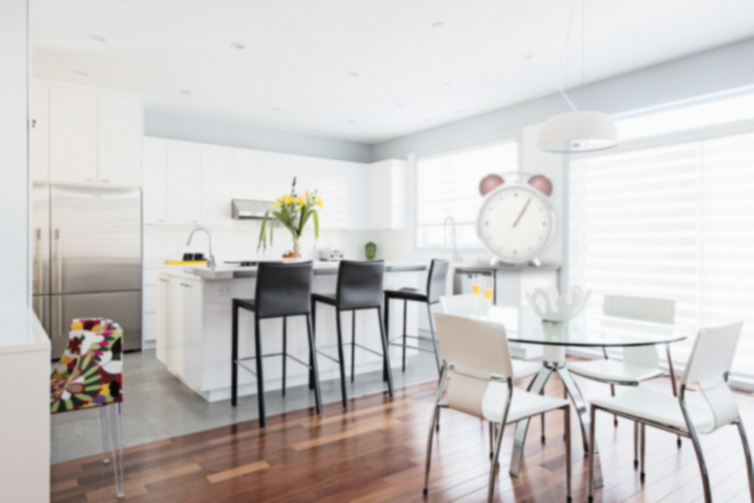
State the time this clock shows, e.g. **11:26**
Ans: **1:05**
